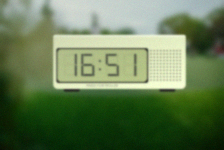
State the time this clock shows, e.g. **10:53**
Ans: **16:51**
